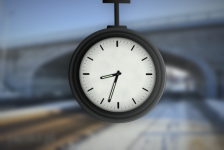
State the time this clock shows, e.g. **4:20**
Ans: **8:33**
